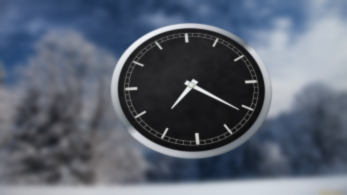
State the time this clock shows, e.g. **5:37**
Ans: **7:21**
